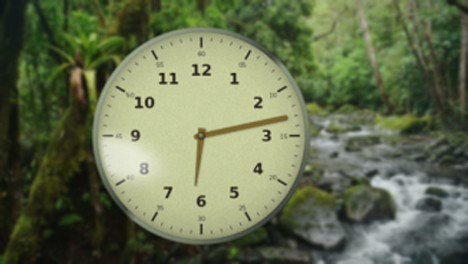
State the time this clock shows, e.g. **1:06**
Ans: **6:13**
